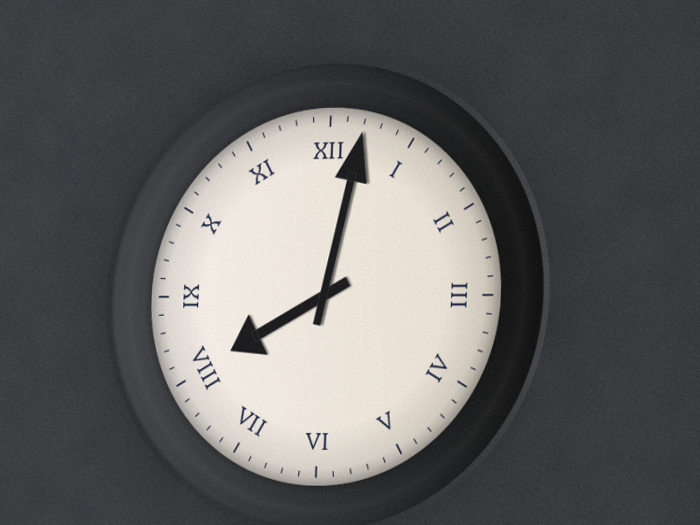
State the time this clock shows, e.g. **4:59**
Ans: **8:02**
